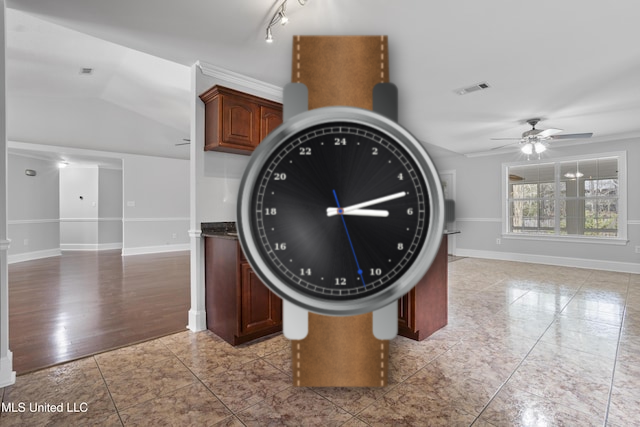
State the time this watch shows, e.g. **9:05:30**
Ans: **6:12:27**
